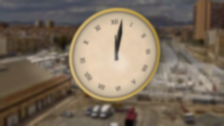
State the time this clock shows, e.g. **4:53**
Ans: **12:02**
